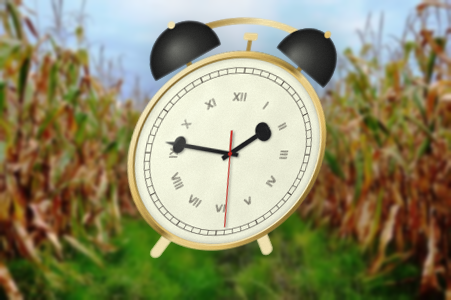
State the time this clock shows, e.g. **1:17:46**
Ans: **1:46:29**
